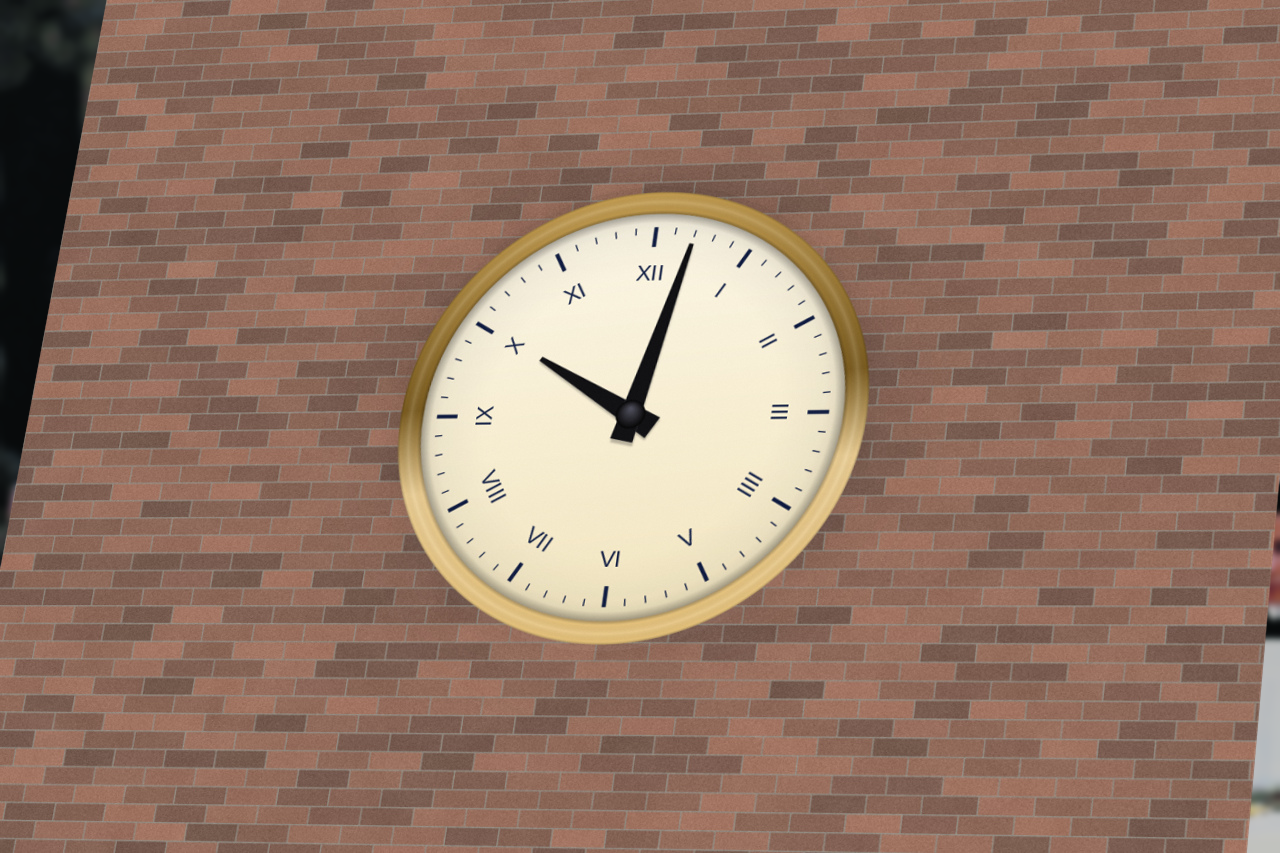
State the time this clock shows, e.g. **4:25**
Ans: **10:02**
